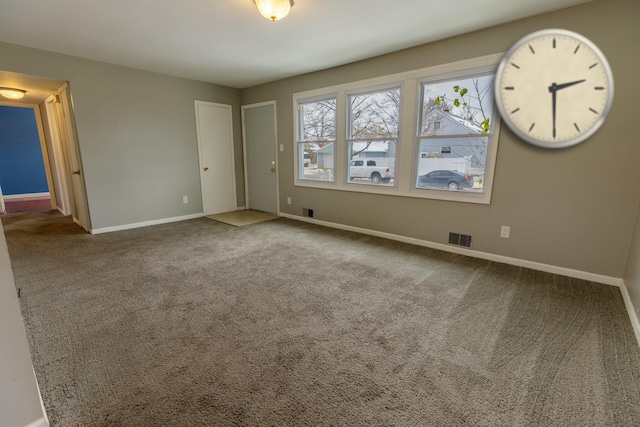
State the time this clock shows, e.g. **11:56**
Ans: **2:30**
